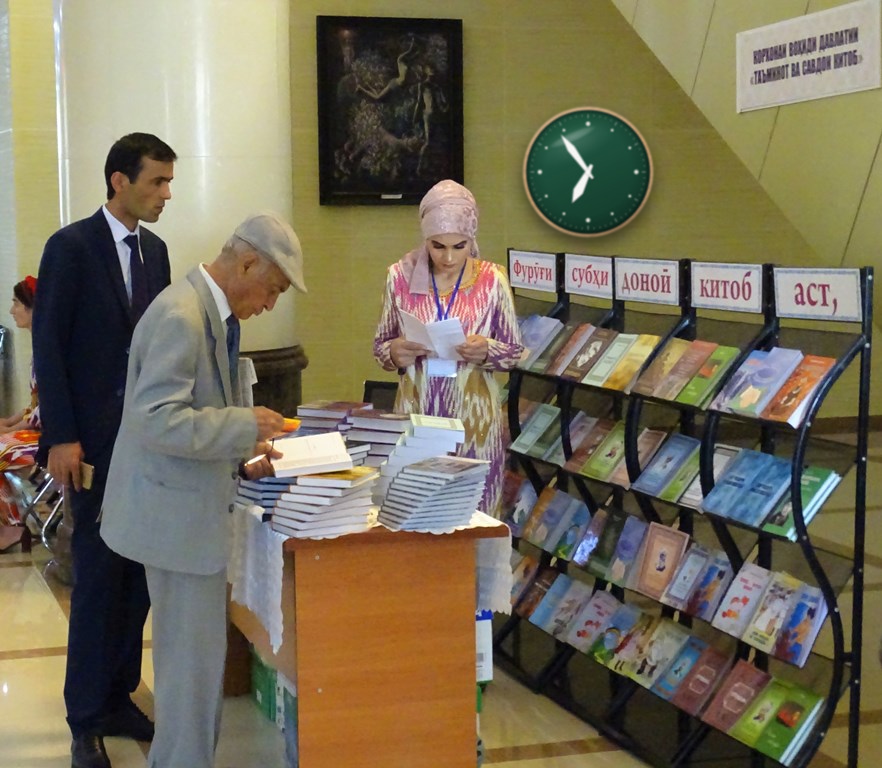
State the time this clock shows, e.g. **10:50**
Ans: **6:54**
